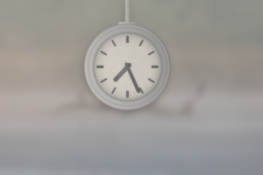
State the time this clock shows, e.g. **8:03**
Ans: **7:26**
